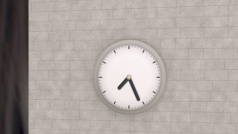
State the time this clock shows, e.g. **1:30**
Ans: **7:26**
